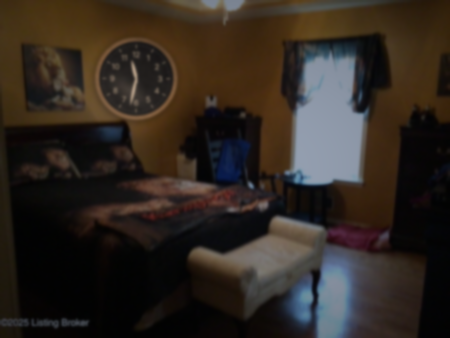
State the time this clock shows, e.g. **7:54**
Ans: **11:32**
